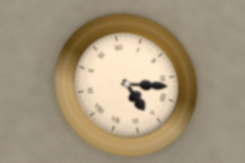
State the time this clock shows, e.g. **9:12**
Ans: **5:17**
